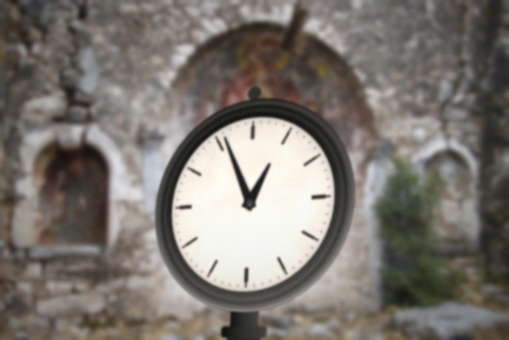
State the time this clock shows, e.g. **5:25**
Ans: **12:56**
